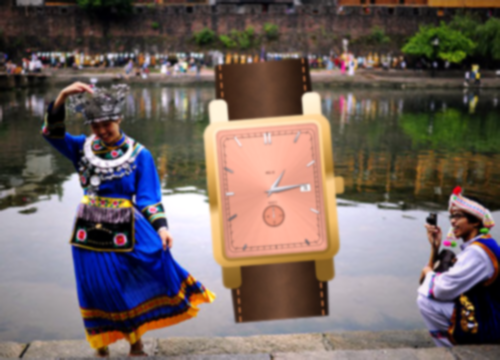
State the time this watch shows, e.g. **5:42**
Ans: **1:14**
